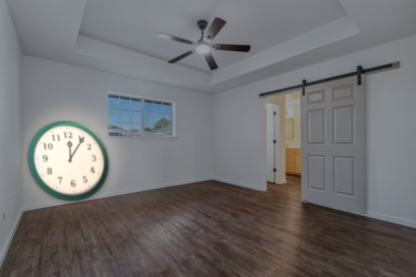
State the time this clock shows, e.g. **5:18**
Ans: **12:06**
